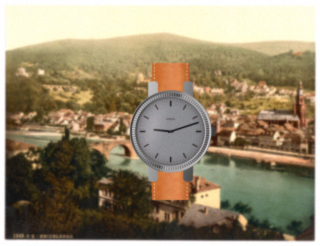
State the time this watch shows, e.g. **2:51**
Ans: **9:12**
